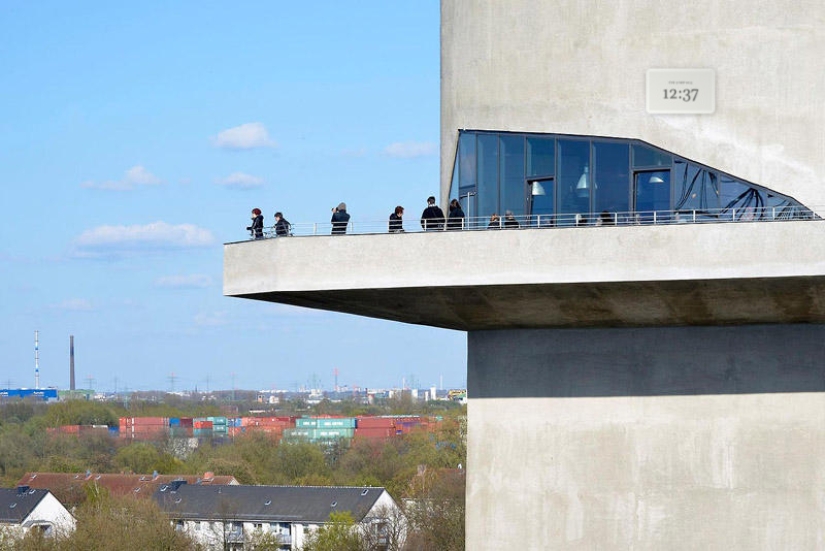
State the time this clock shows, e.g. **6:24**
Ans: **12:37**
